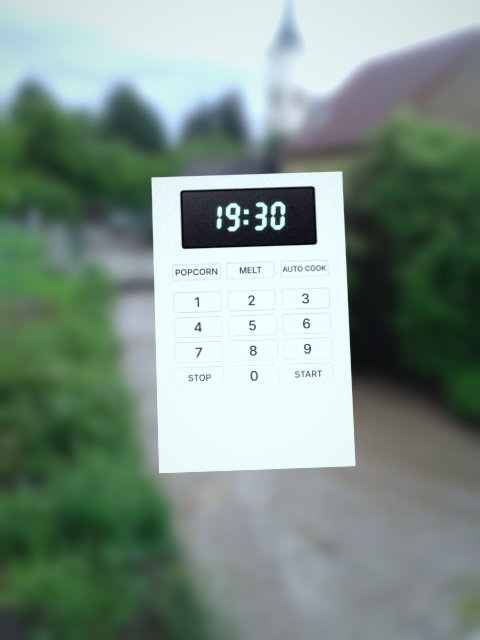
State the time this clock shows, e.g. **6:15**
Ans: **19:30**
